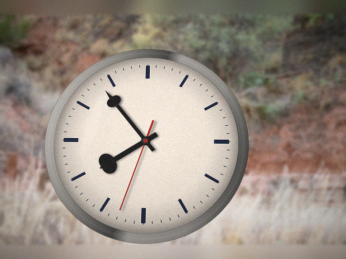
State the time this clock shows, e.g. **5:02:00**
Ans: **7:53:33**
